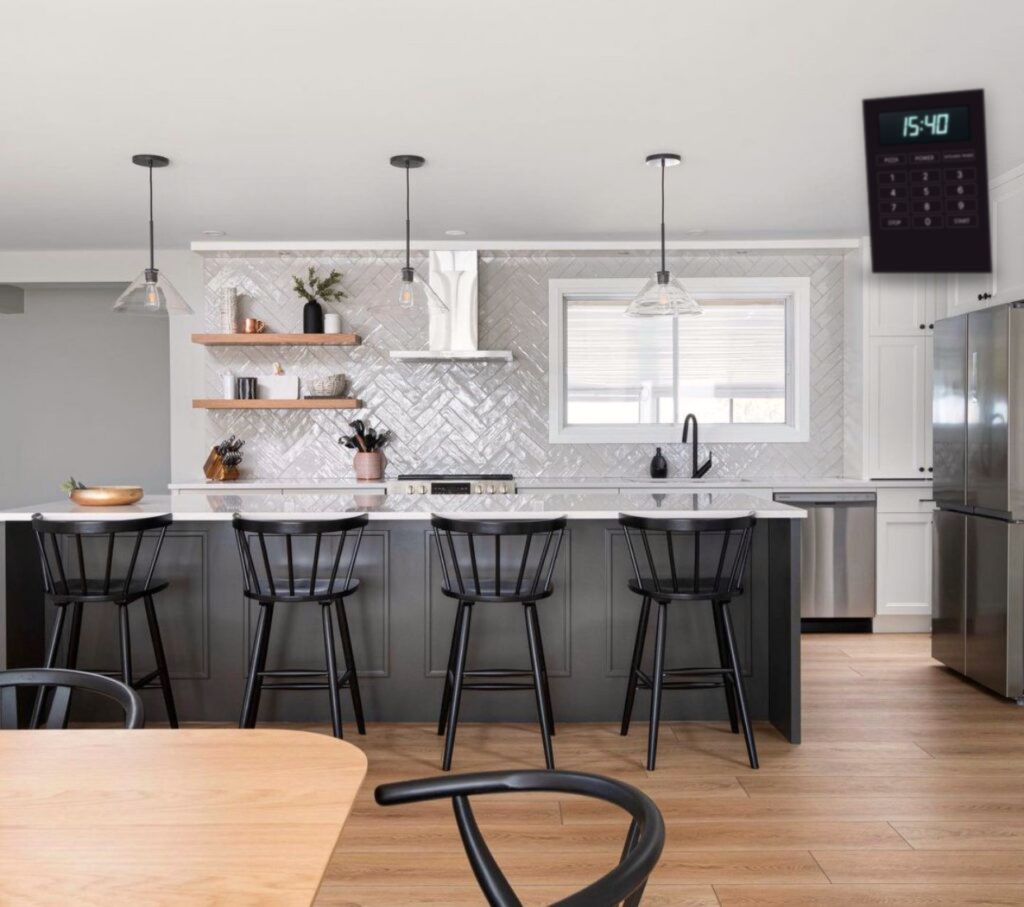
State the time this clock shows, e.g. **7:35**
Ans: **15:40**
